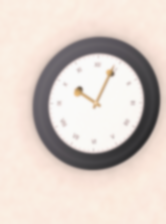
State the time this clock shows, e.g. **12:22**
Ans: **10:04**
